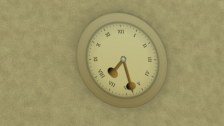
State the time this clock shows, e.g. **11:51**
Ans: **7:28**
